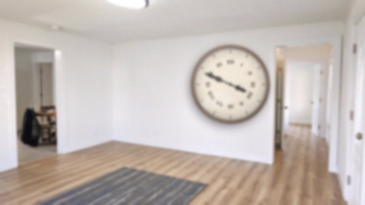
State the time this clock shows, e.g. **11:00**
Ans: **3:49**
